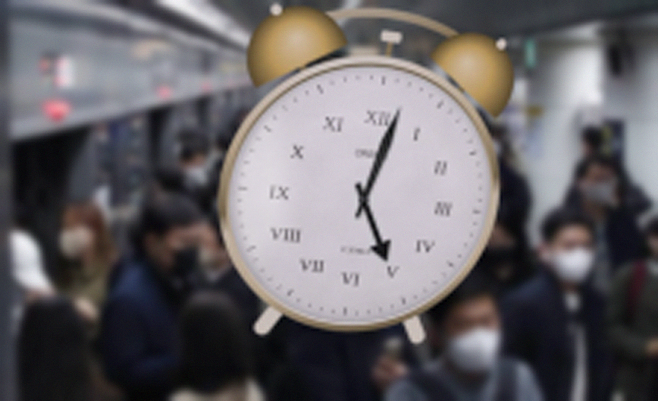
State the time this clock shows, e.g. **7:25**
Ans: **5:02**
